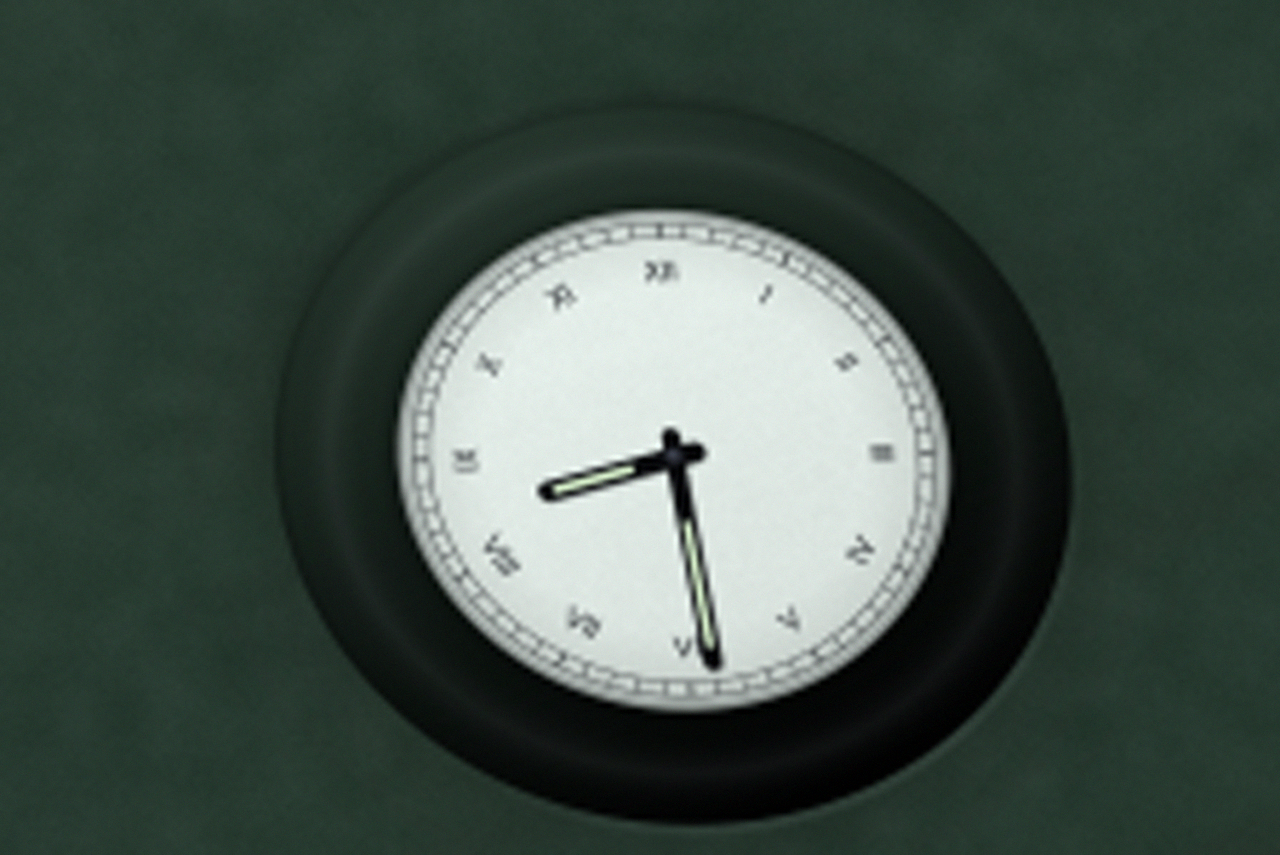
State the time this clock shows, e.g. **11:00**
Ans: **8:29**
